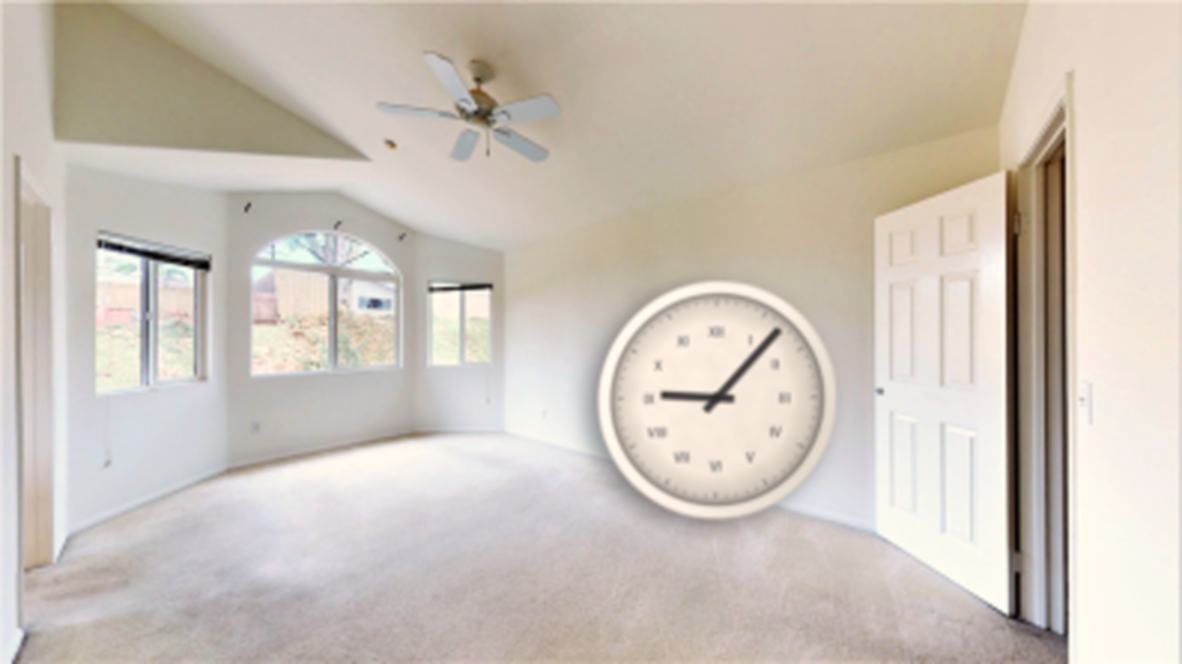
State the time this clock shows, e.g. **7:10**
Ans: **9:07**
